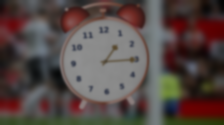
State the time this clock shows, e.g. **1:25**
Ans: **1:15**
